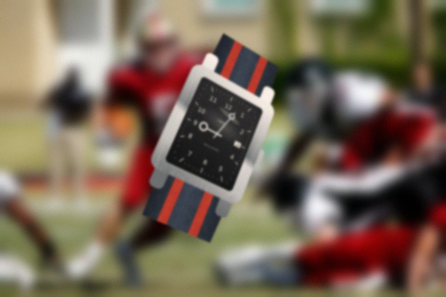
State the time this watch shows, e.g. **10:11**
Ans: **9:03**
